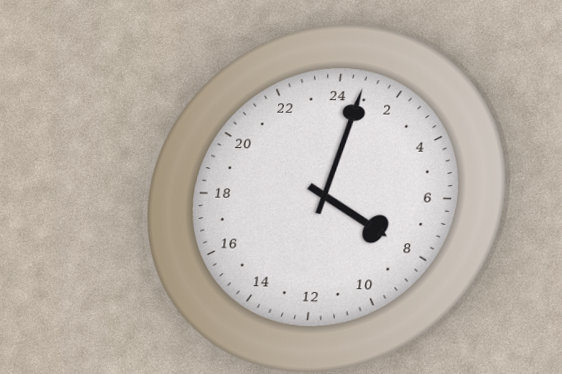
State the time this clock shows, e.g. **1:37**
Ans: **8:02**
